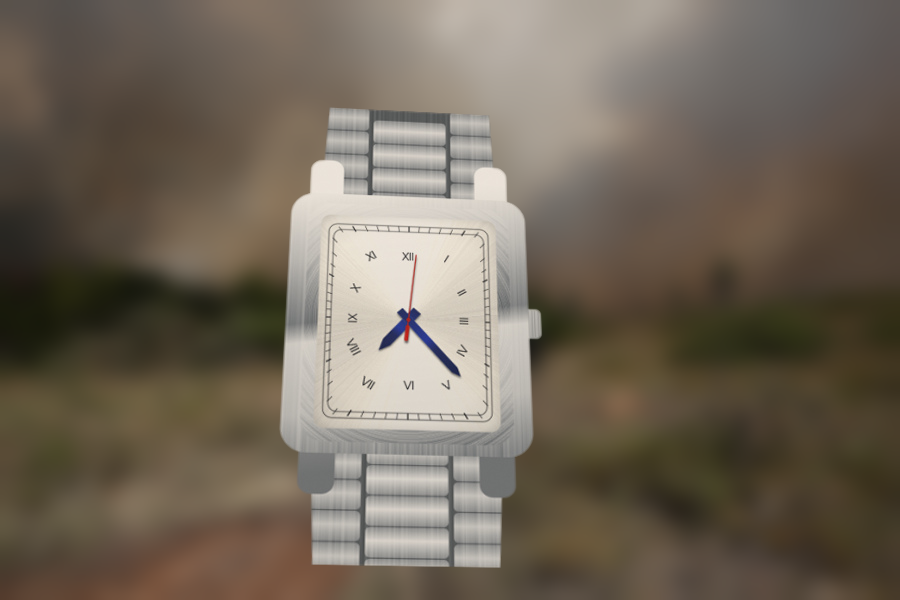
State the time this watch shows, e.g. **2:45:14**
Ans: **7:23:01**
